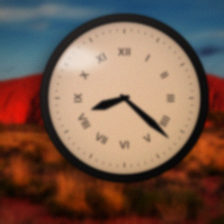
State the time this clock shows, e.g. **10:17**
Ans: **8:22**
